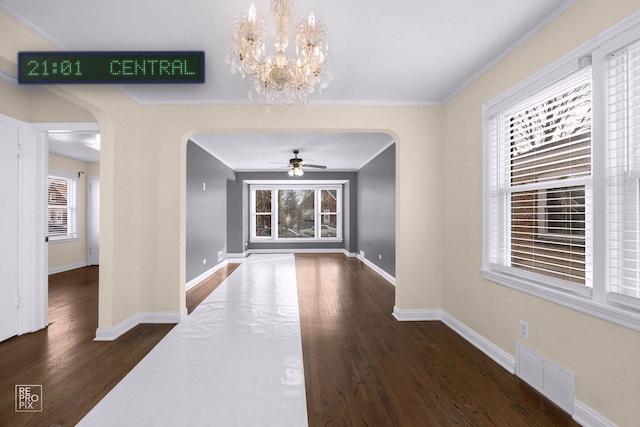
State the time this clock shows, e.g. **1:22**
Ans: **21:01**
